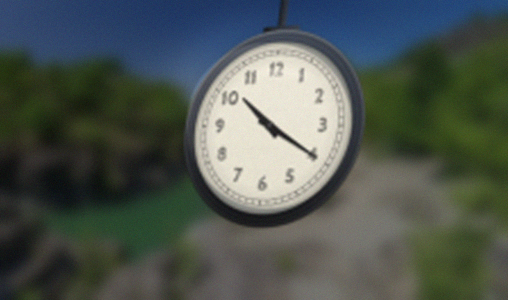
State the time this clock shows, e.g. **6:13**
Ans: **10:20**
